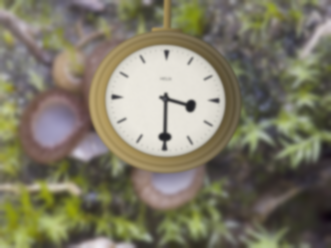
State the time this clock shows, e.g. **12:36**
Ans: **3:30**
